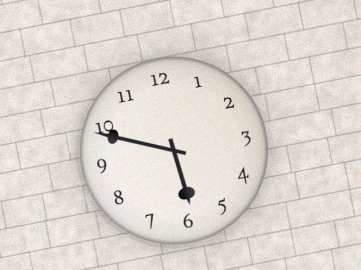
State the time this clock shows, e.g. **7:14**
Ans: **5:49**
